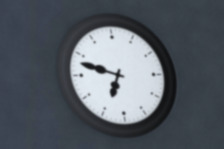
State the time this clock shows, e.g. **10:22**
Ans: **6:48**
